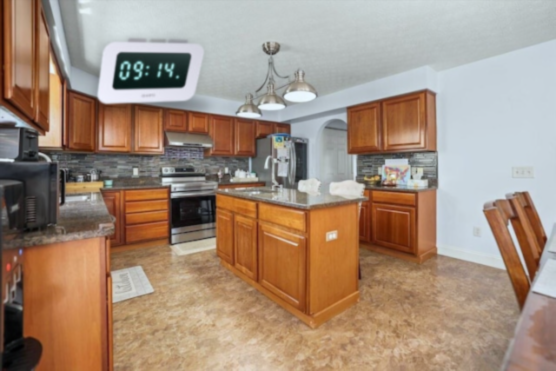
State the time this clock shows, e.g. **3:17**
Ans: **9:14**
